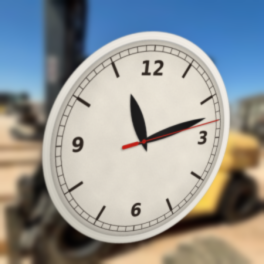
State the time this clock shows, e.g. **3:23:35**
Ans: **11:12:13**
